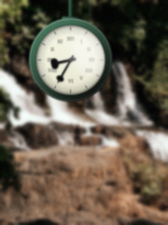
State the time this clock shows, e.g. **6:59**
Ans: **8:35**
